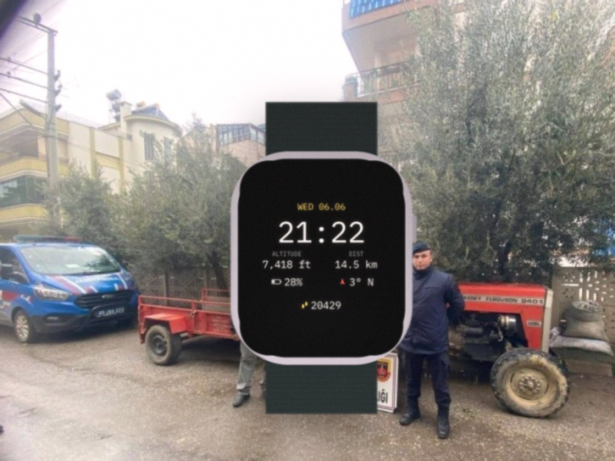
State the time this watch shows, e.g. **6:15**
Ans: **21:22**
